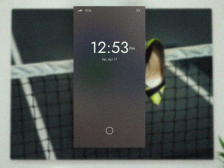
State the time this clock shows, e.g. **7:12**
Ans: **12:53**
